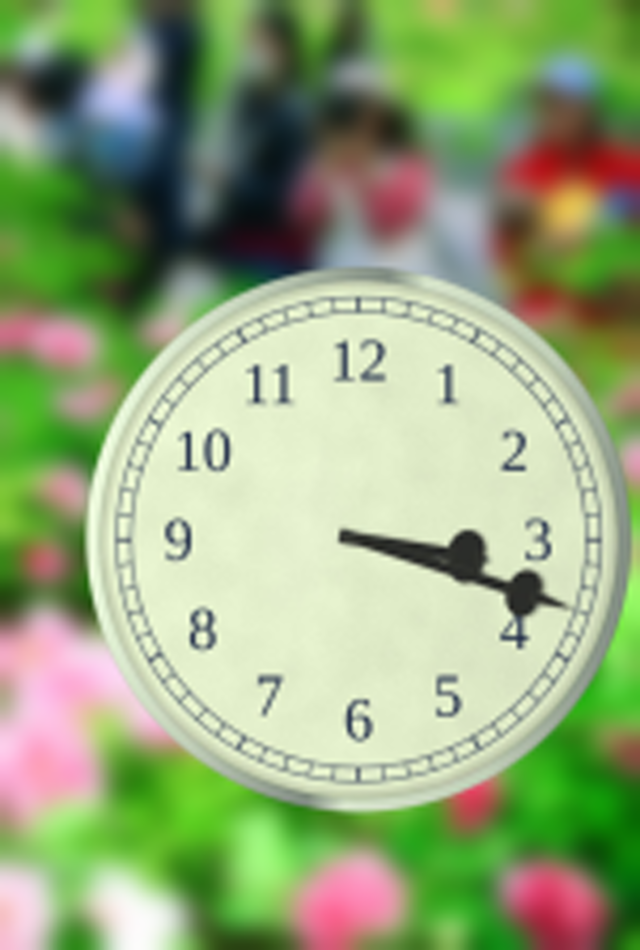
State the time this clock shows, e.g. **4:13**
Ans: **3:18**
